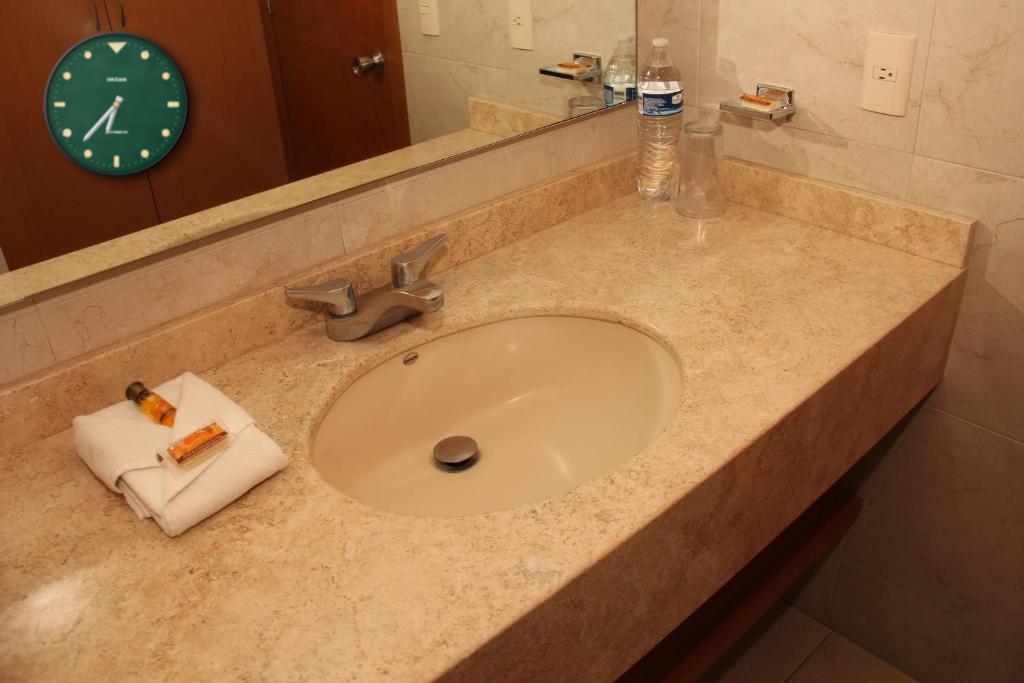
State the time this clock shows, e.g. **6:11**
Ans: **6:37**
